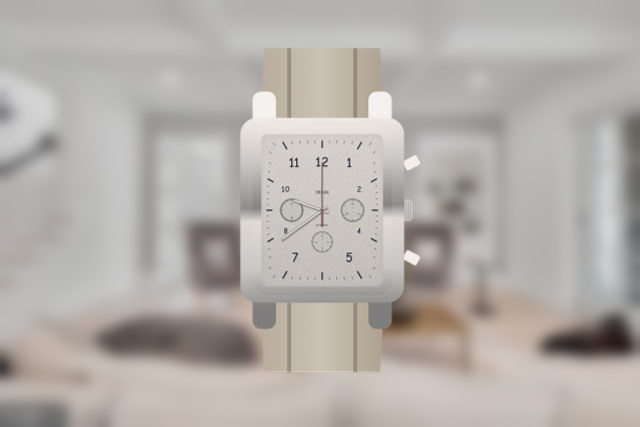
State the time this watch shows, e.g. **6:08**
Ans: **9:39**
